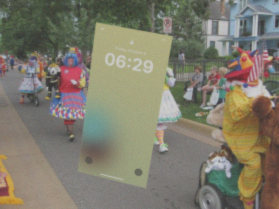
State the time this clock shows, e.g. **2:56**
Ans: **6:29**
